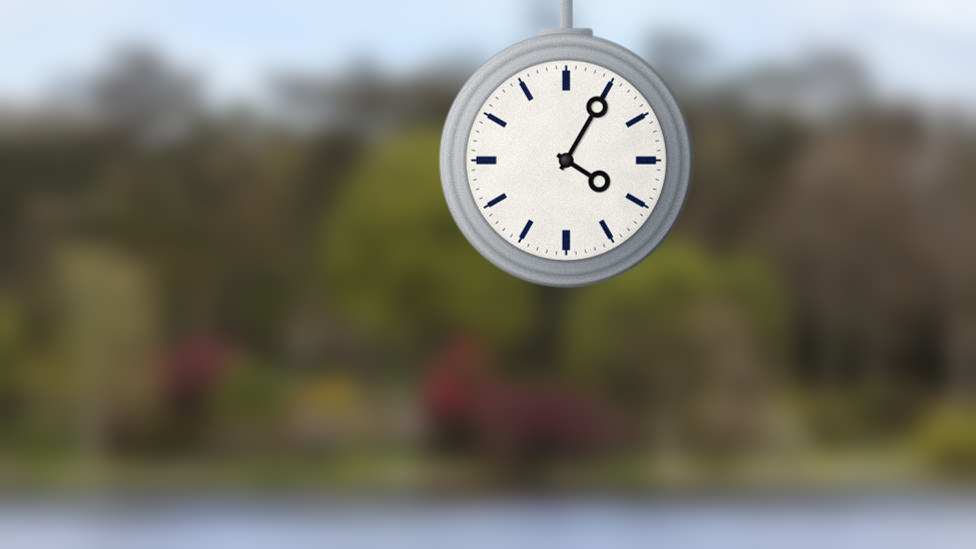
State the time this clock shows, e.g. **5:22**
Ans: **4:05**
